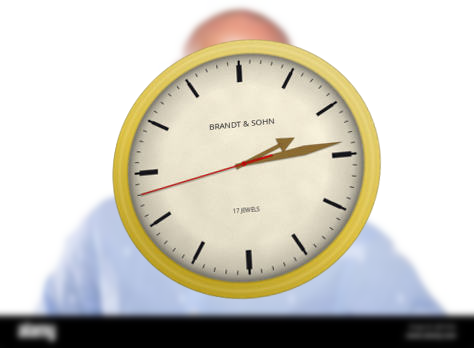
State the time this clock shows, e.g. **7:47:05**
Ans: **2:13:43**
